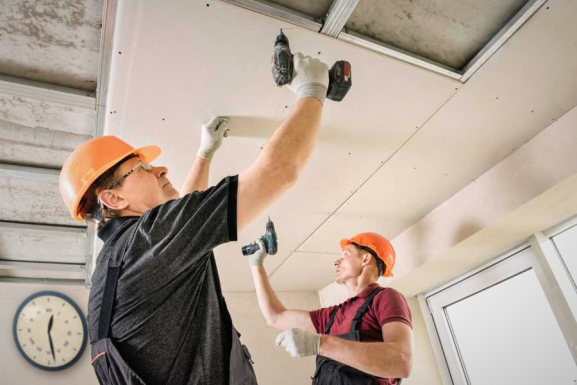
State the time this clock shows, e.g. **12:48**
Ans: **12:28**
